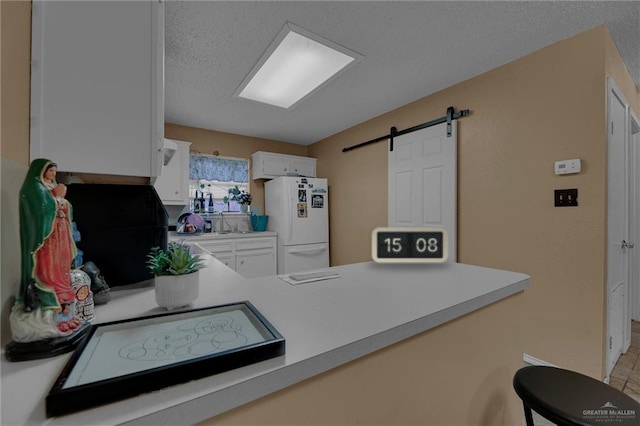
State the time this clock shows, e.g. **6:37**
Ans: **15:08**
